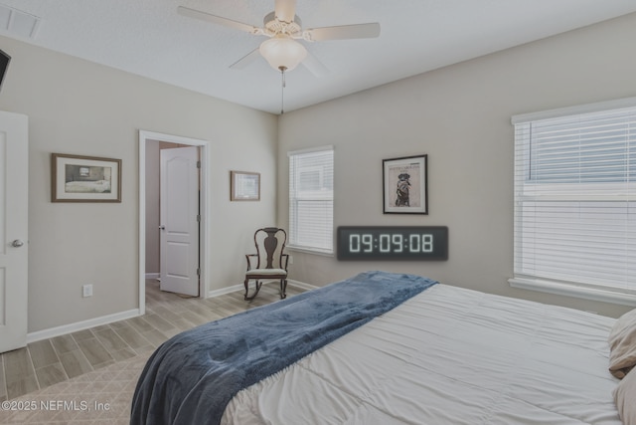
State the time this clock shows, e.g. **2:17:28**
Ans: **9:09:08**
